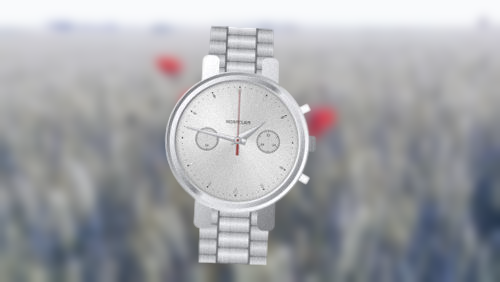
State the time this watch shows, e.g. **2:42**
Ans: **1:47**
